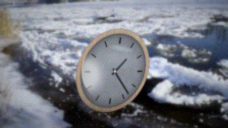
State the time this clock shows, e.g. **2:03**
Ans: **1:23**
